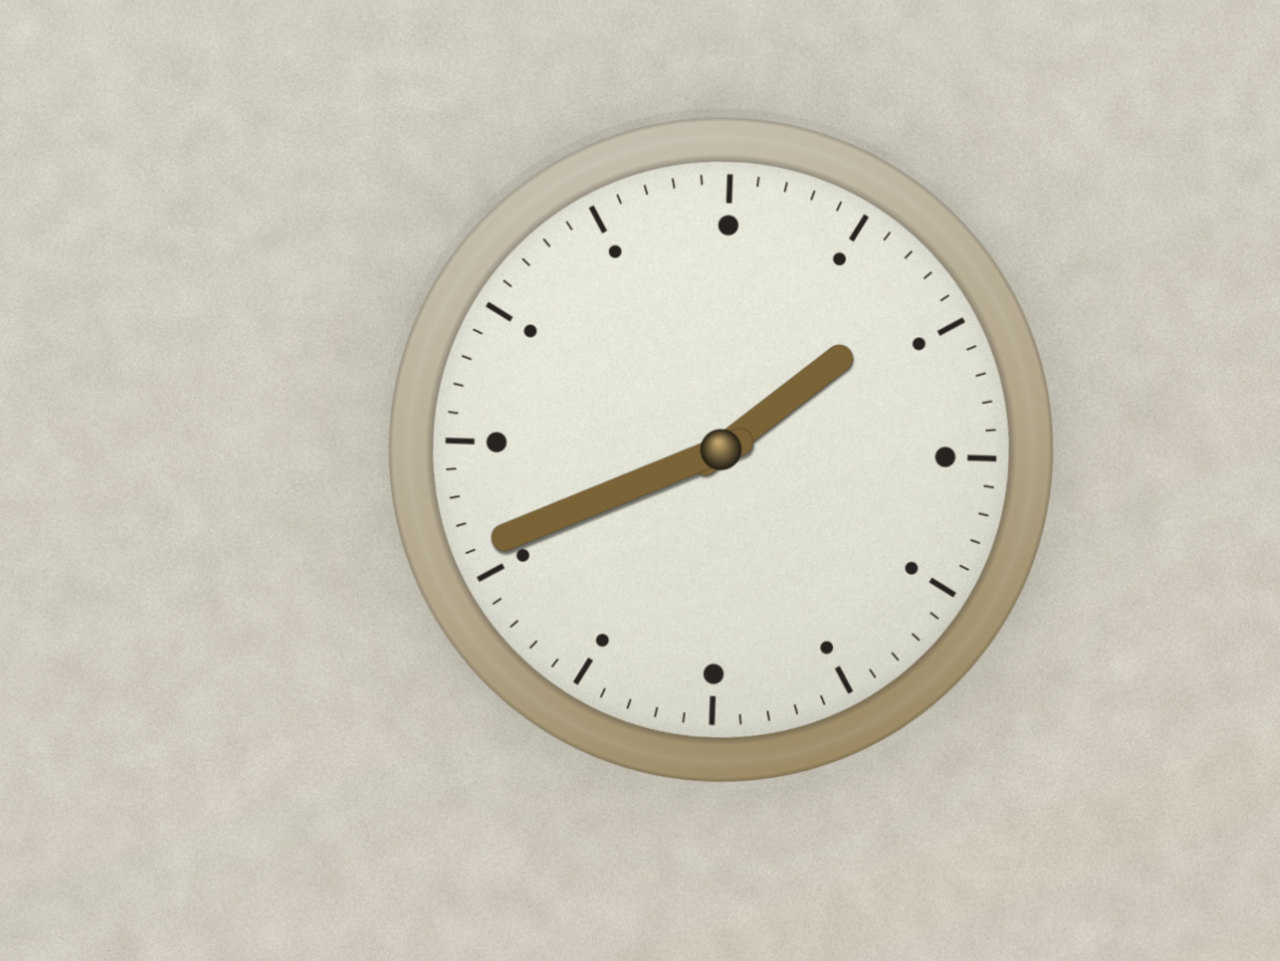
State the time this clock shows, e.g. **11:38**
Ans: **1:41**
